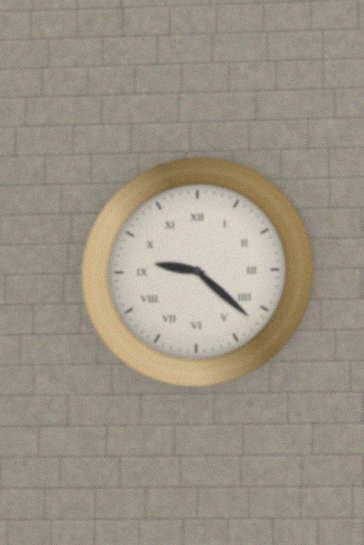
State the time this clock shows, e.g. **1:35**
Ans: **9:22**
